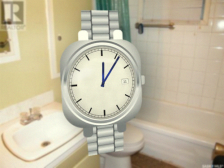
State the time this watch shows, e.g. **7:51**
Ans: **12:06**
